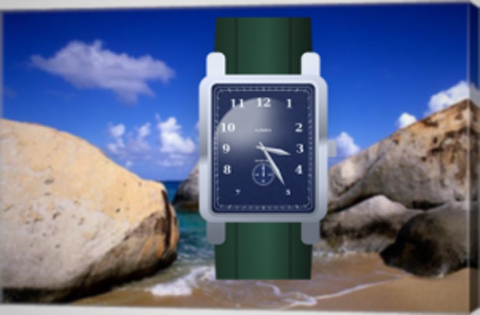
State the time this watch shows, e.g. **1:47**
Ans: **3:25**
